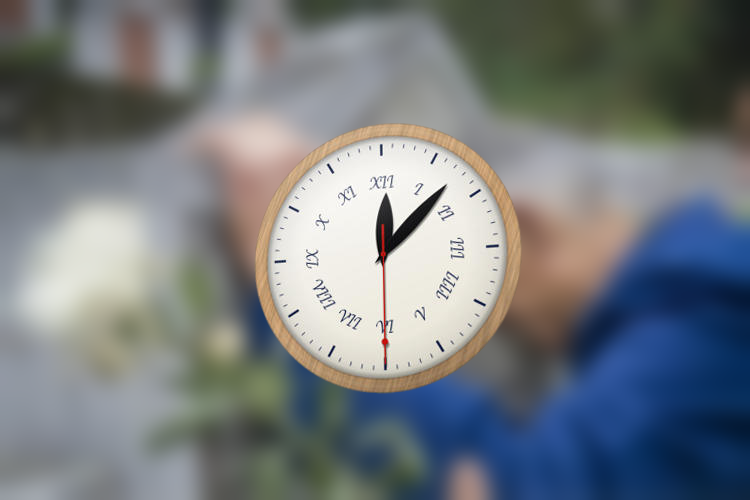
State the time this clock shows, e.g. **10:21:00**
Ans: **12:07:30**
